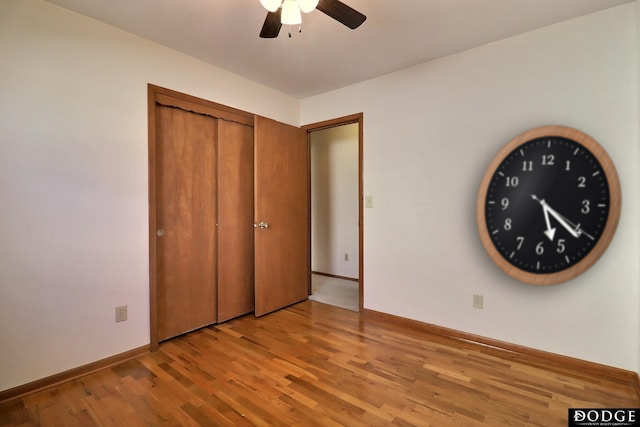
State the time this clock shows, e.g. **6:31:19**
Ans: **5:21:20**
